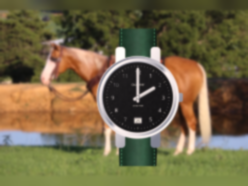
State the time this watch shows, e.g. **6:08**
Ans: **2:00**
